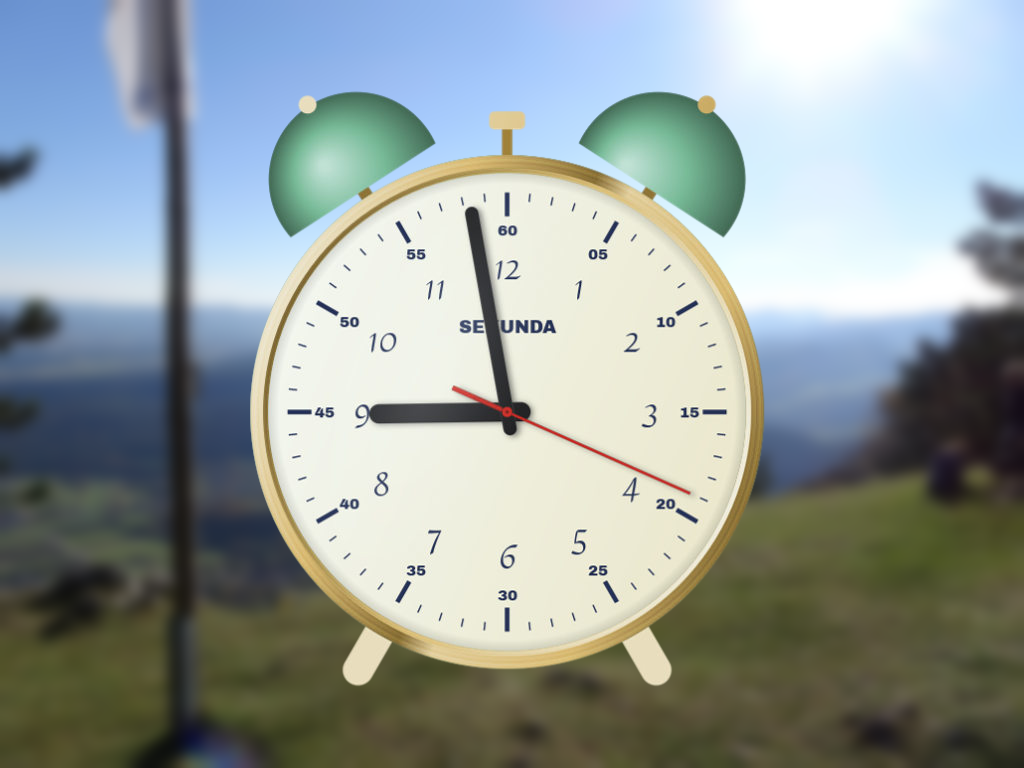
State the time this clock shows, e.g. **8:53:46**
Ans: **8:58:19**
